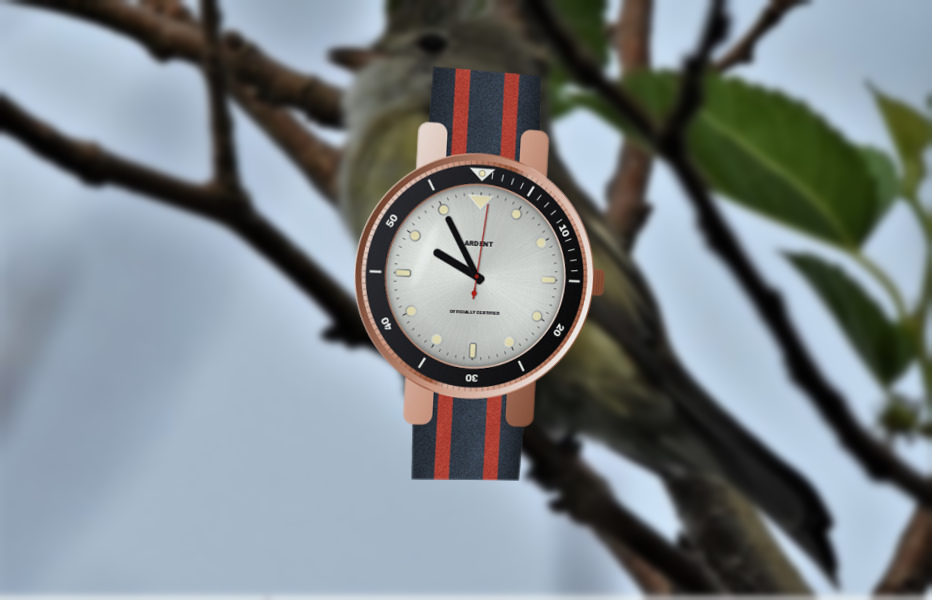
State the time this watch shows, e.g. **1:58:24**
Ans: **9:55:01**
